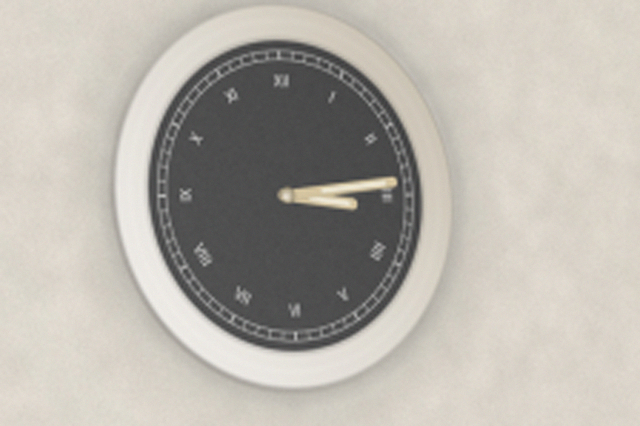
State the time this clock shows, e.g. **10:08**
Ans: **3:14**
